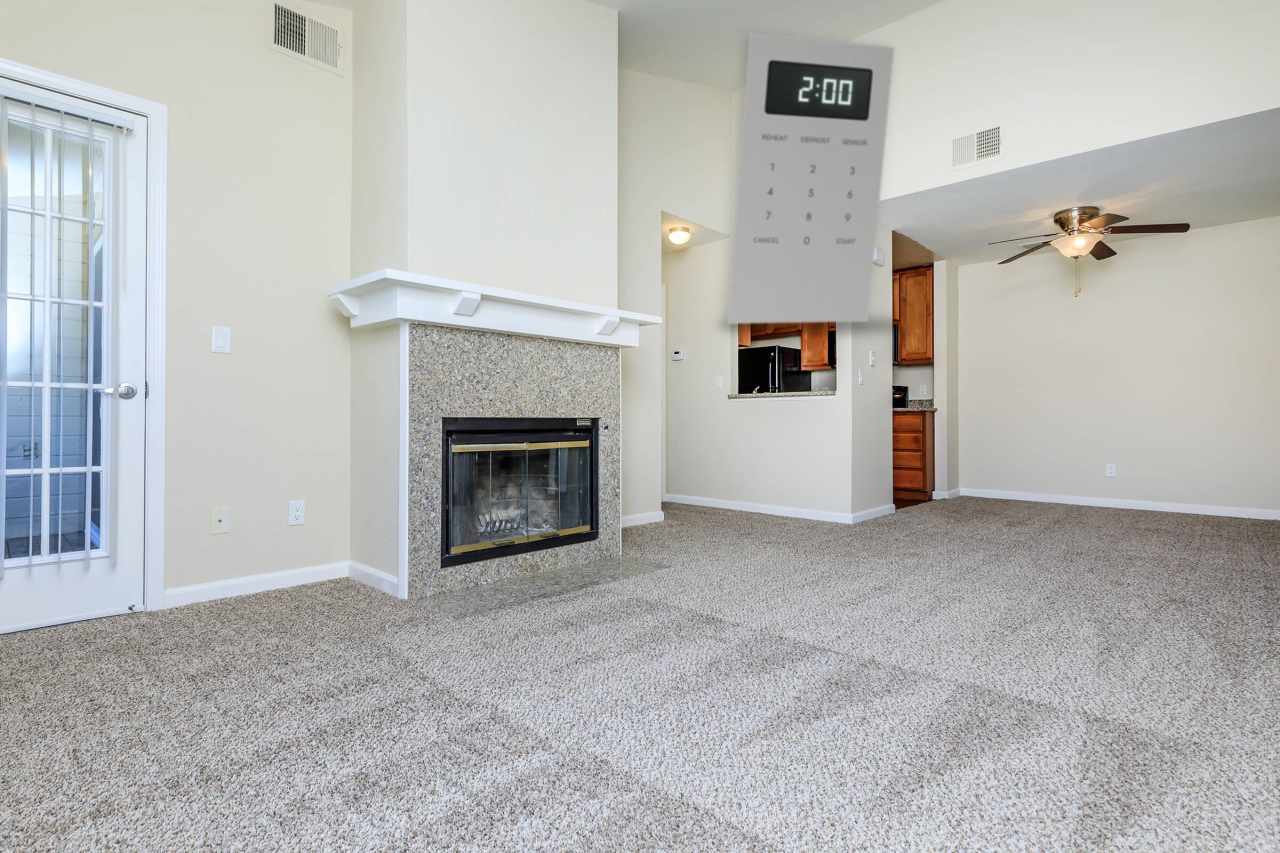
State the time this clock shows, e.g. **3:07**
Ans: **2:00**
